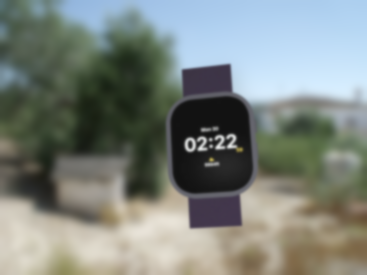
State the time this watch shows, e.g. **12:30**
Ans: **2:22**
